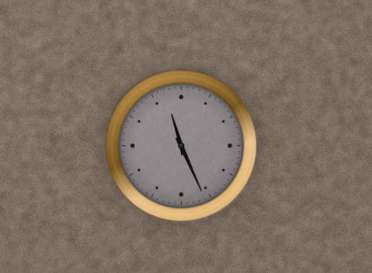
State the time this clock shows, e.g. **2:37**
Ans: **11:26**
